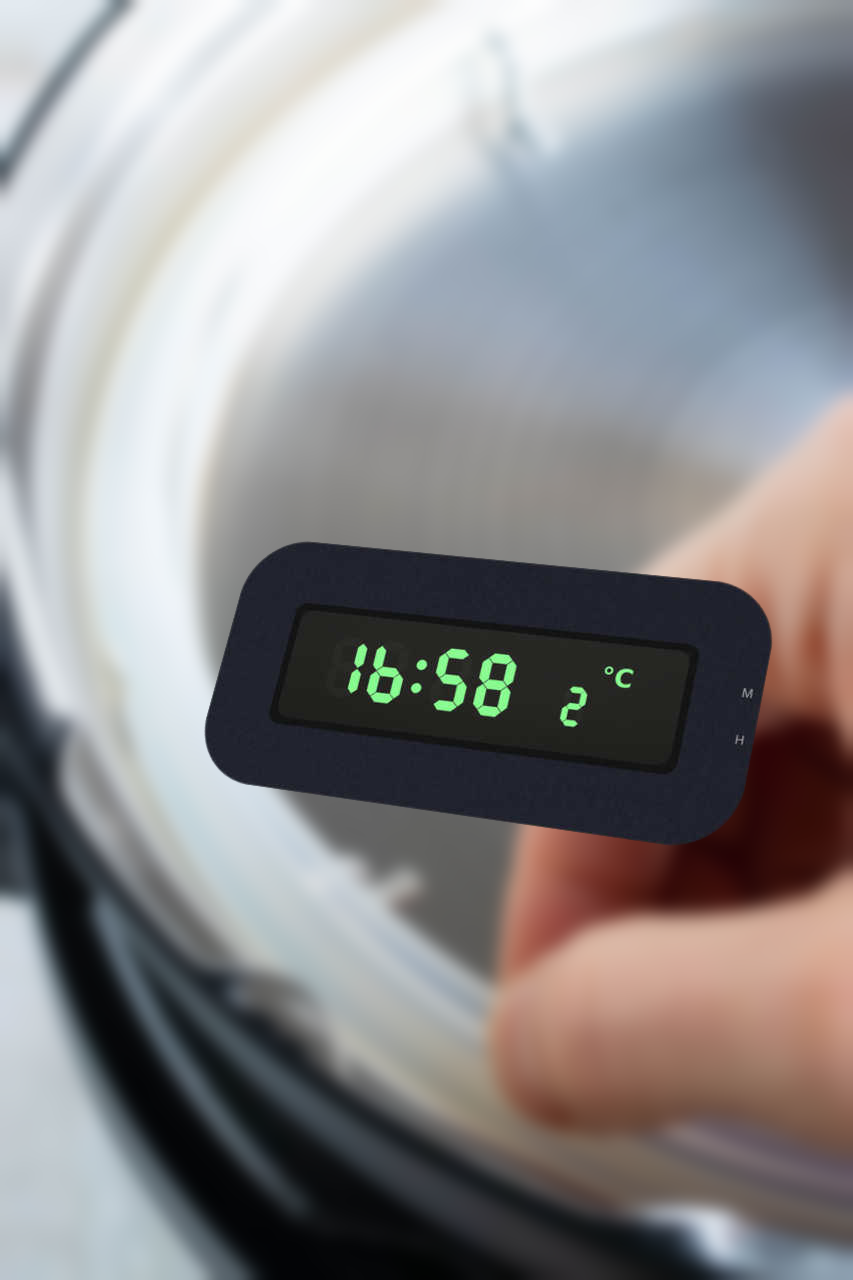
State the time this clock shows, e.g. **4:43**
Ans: **16:58**
